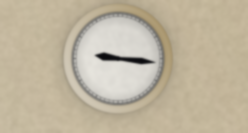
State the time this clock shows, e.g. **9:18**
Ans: **9:16**
